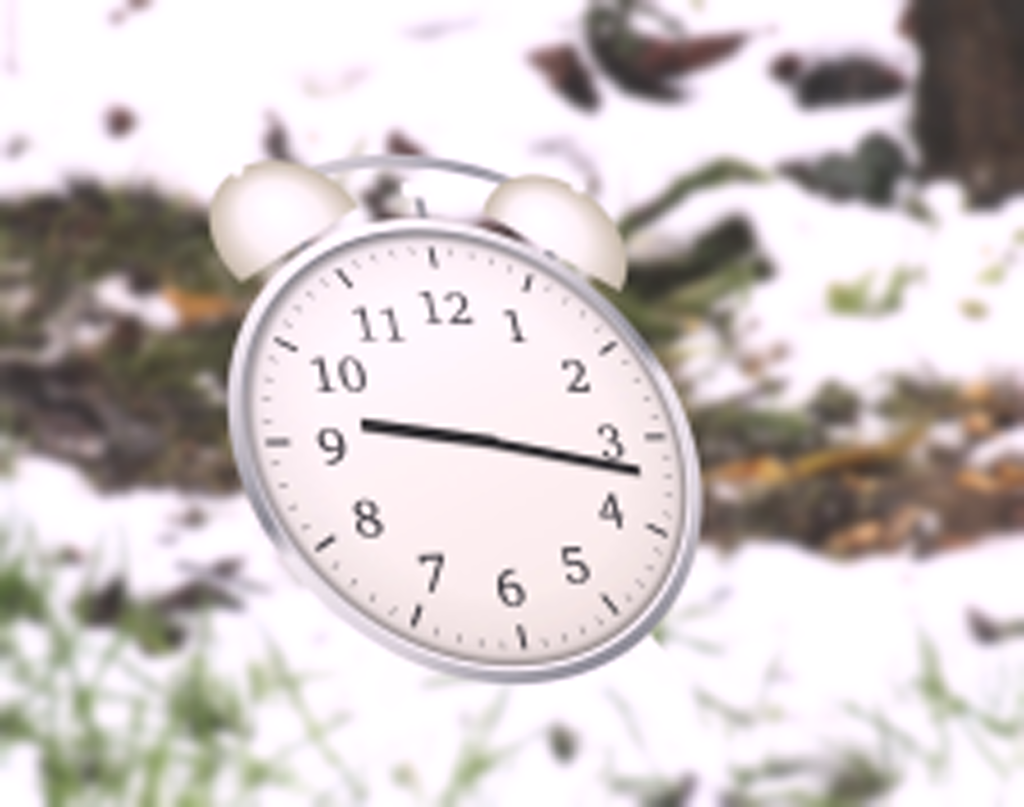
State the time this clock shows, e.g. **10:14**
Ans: **9:17**
